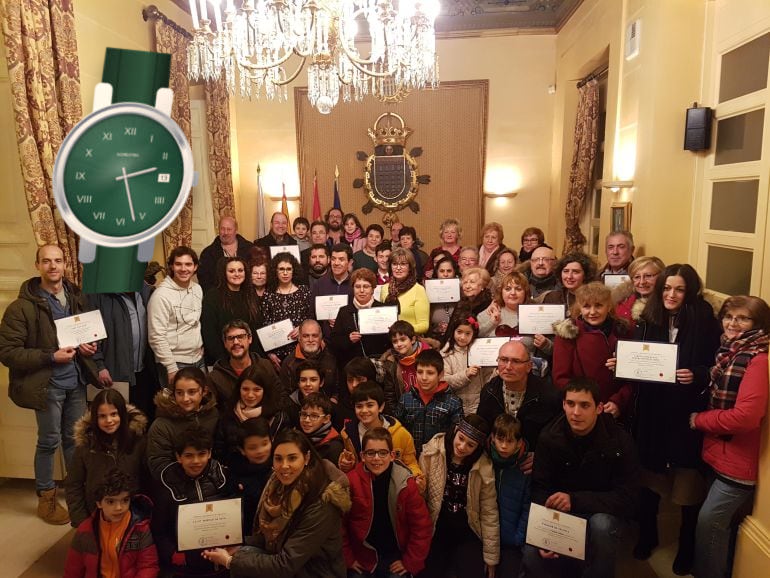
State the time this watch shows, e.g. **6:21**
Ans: **2:27**
